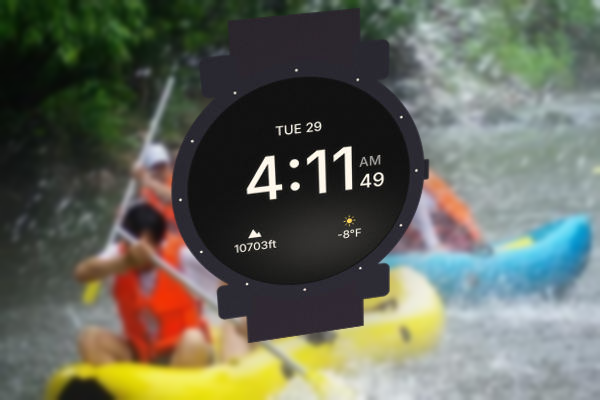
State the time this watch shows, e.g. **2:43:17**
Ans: **4:11:49**
